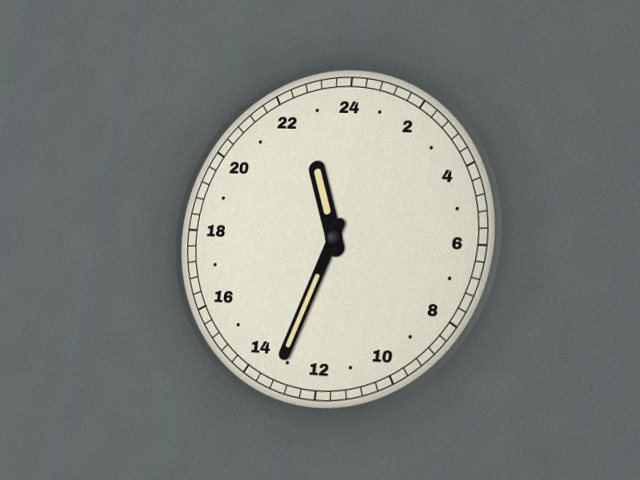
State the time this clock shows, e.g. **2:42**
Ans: **22:33**
